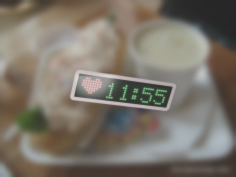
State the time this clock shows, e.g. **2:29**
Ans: **11:55**
